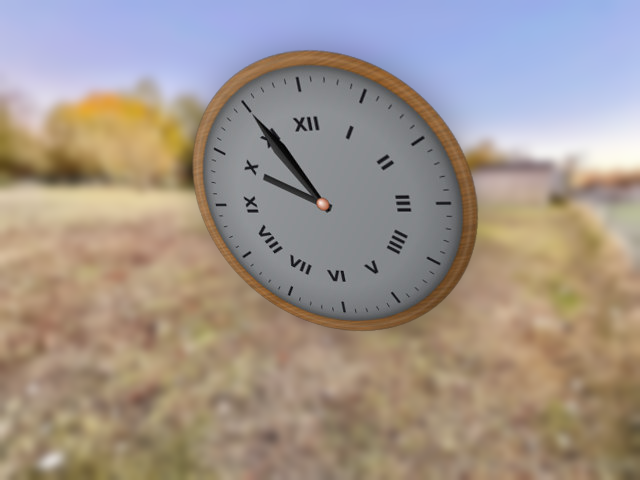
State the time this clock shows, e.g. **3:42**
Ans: **9:55**
